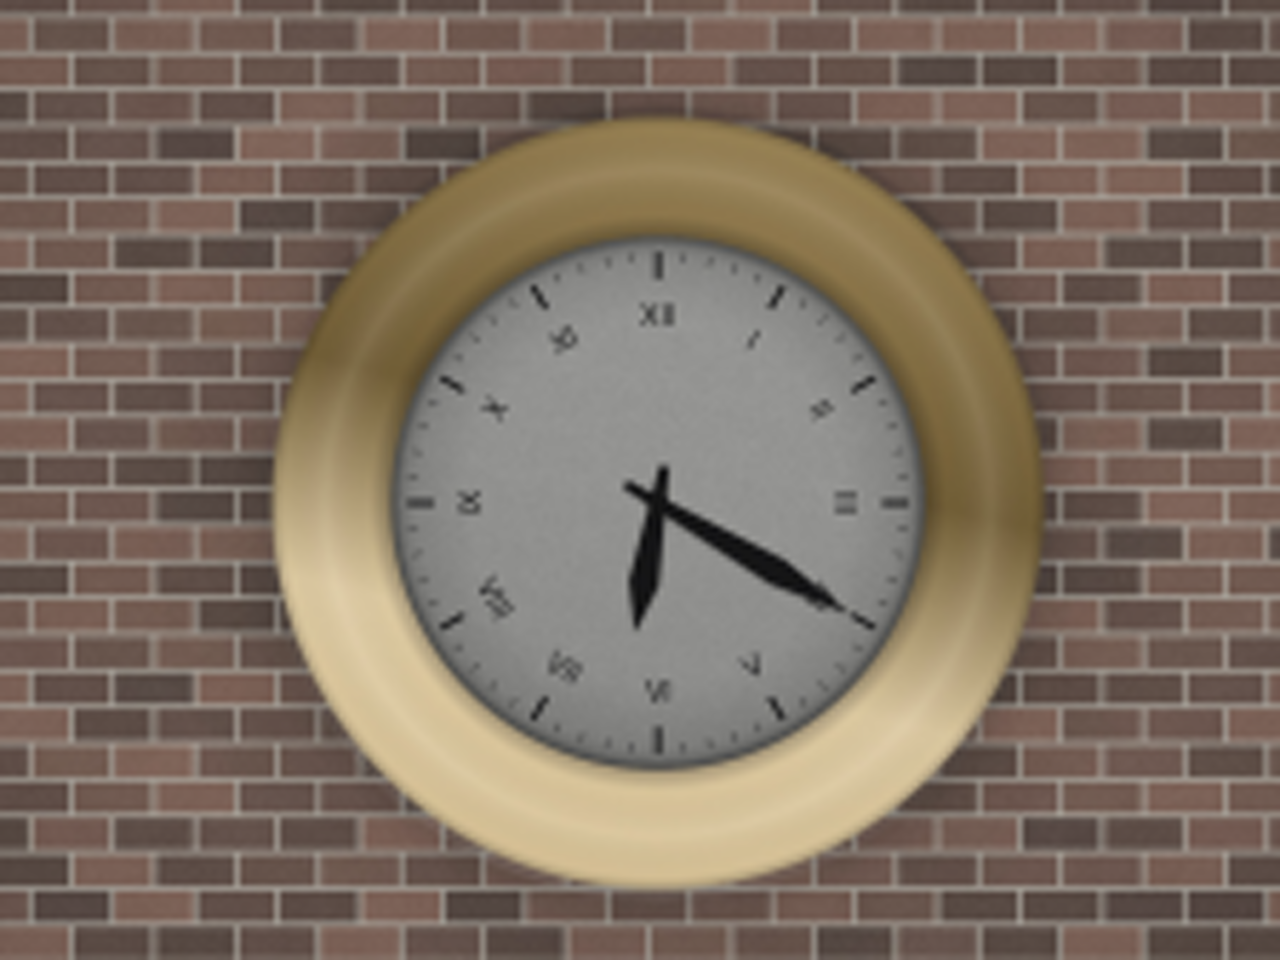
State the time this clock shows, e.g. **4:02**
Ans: **6:20**
